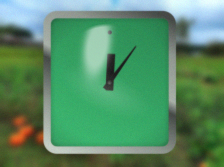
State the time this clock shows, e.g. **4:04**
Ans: **12:06**
